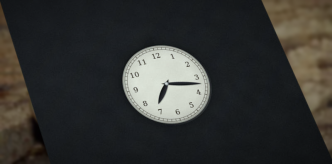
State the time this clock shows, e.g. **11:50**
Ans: **7:17**
